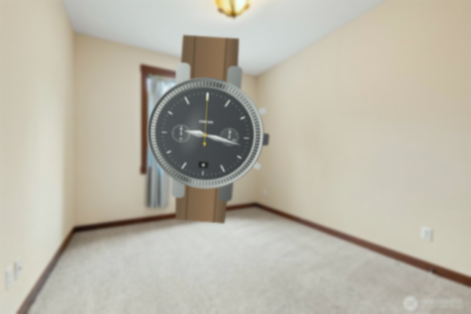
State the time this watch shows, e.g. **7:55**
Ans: **9:17**
